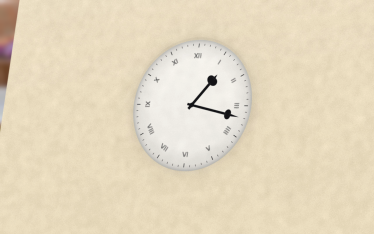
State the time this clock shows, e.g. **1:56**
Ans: **1:17**
